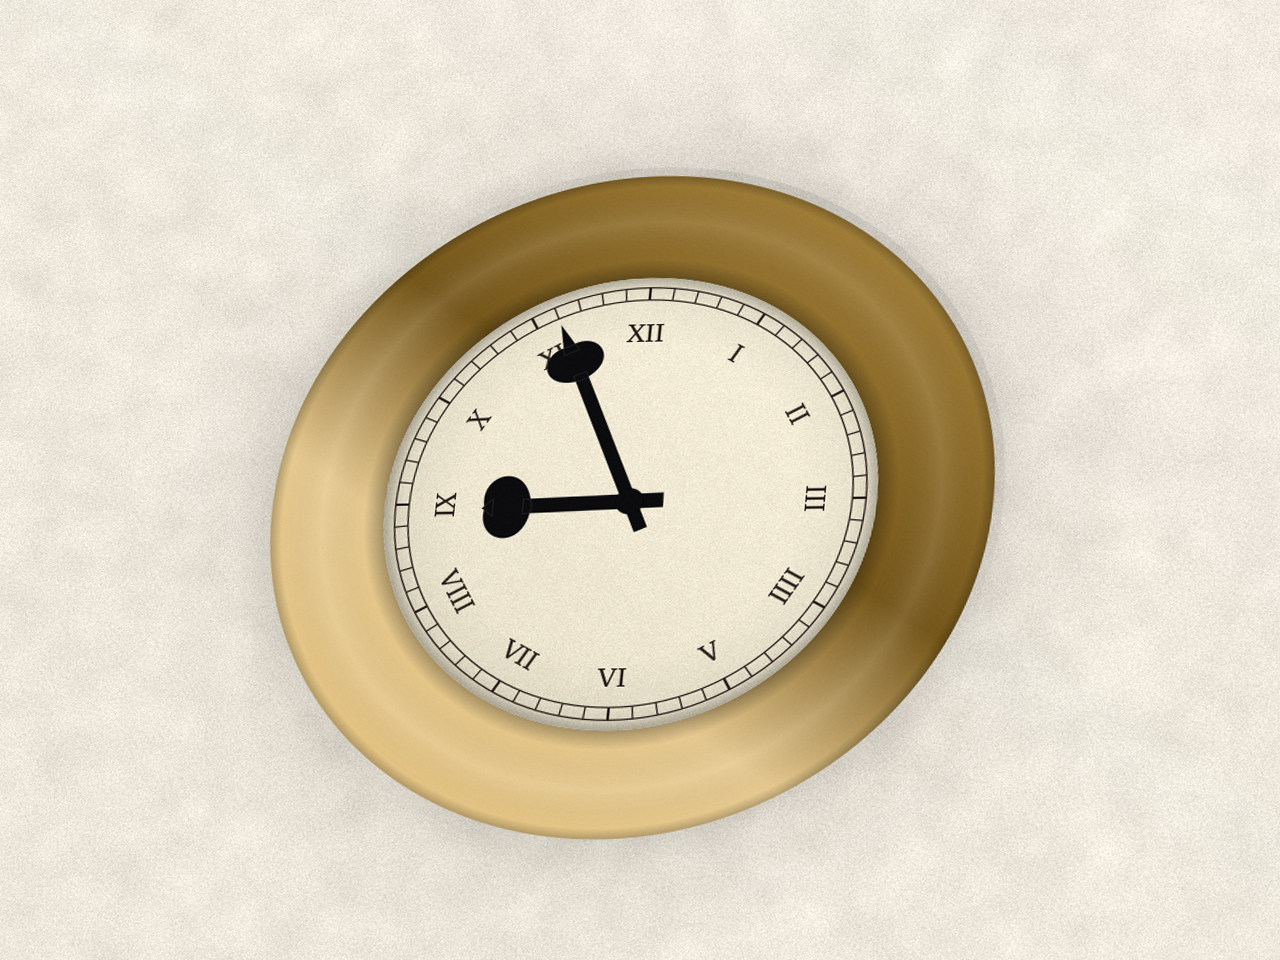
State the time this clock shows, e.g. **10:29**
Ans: **8:56**
